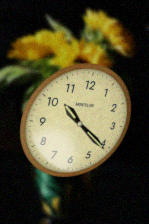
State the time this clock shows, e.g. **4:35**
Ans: **10:21**
